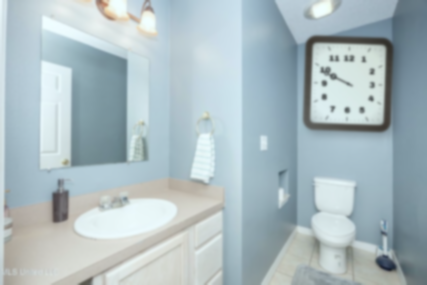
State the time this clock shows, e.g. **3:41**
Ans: **9:49**
